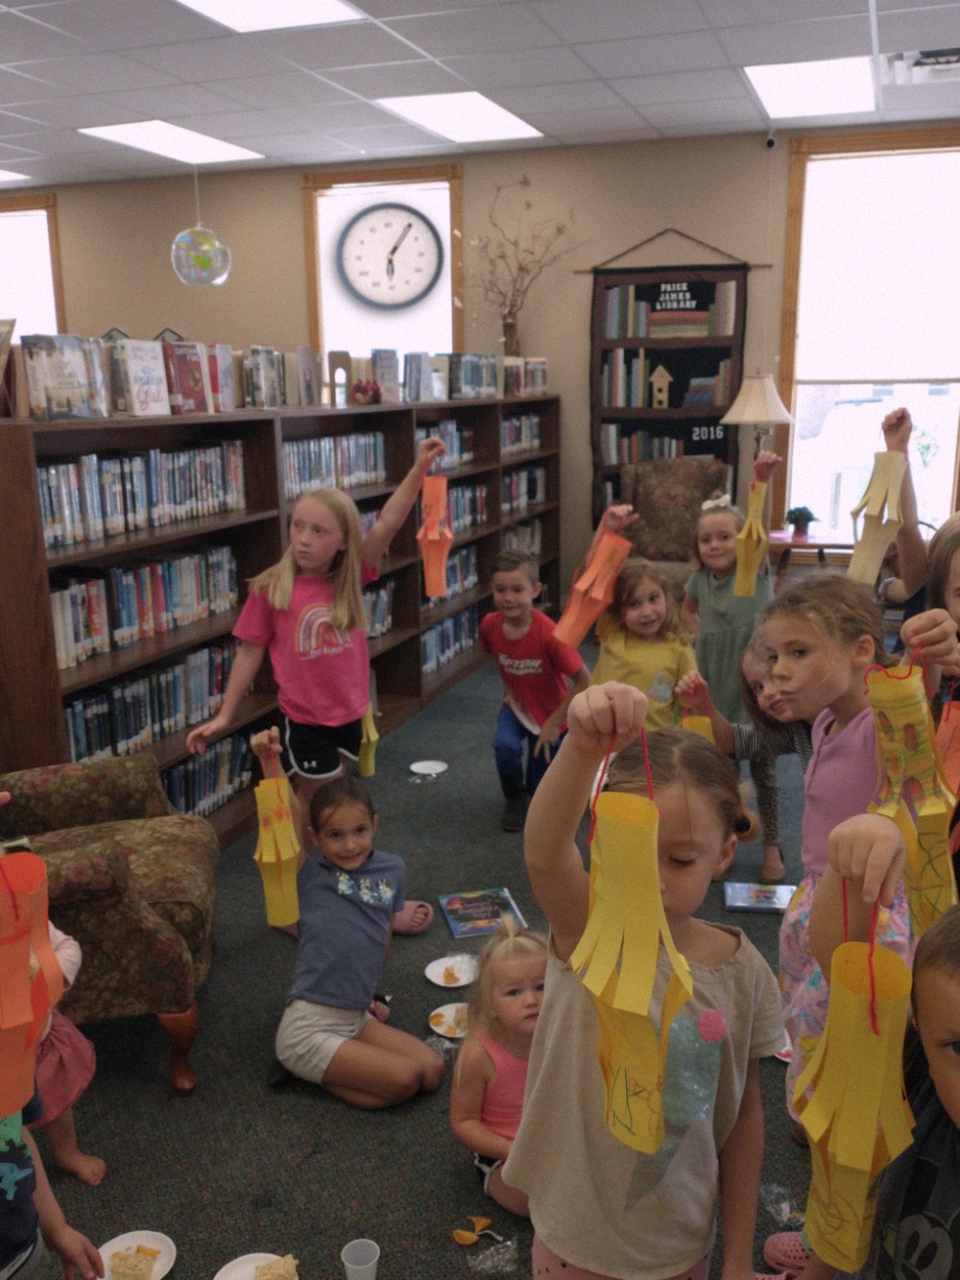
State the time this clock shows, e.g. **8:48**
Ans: **6:06**
